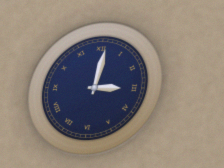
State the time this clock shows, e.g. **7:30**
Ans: **3:01**
